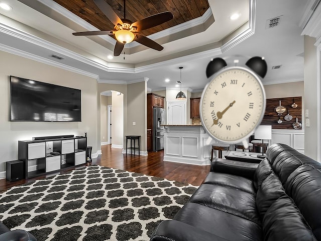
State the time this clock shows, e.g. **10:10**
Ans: **7:37**
